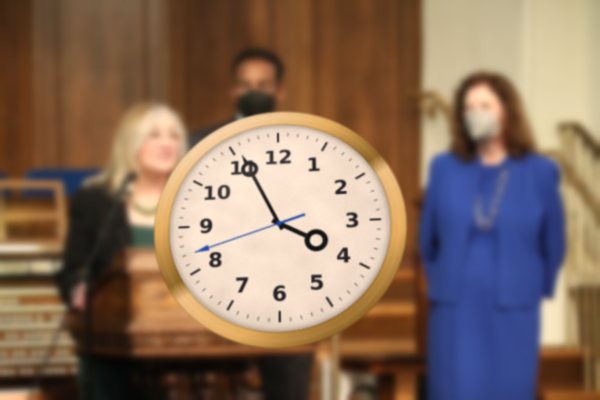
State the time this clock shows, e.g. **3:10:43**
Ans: **3:55:42**
